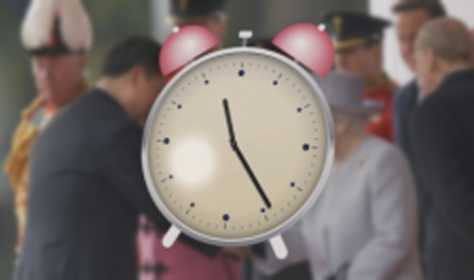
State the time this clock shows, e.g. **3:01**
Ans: **11:24**
